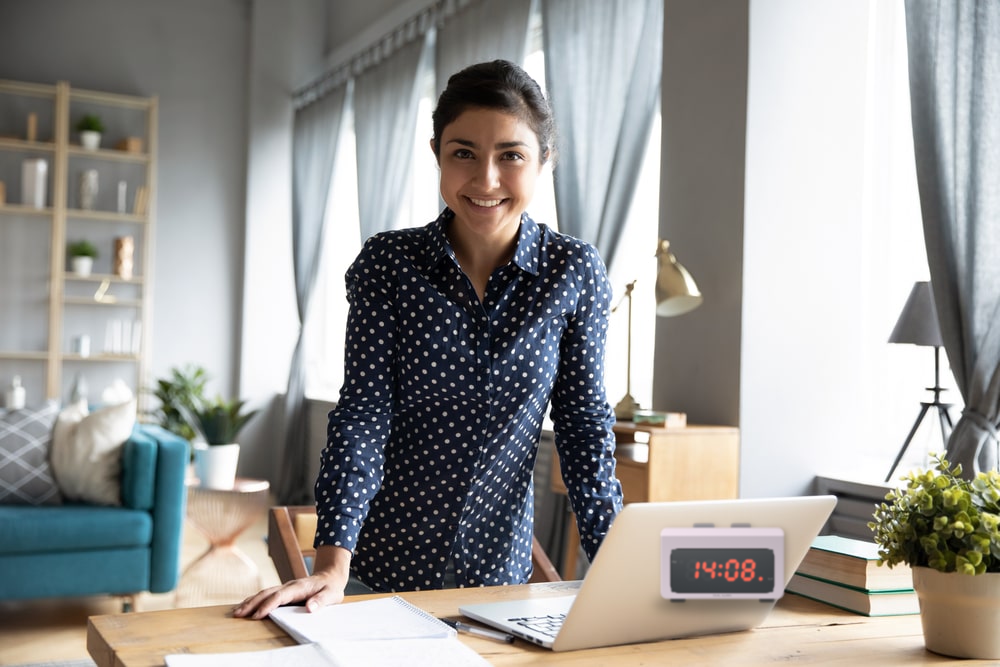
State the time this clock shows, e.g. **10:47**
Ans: **14:08**
